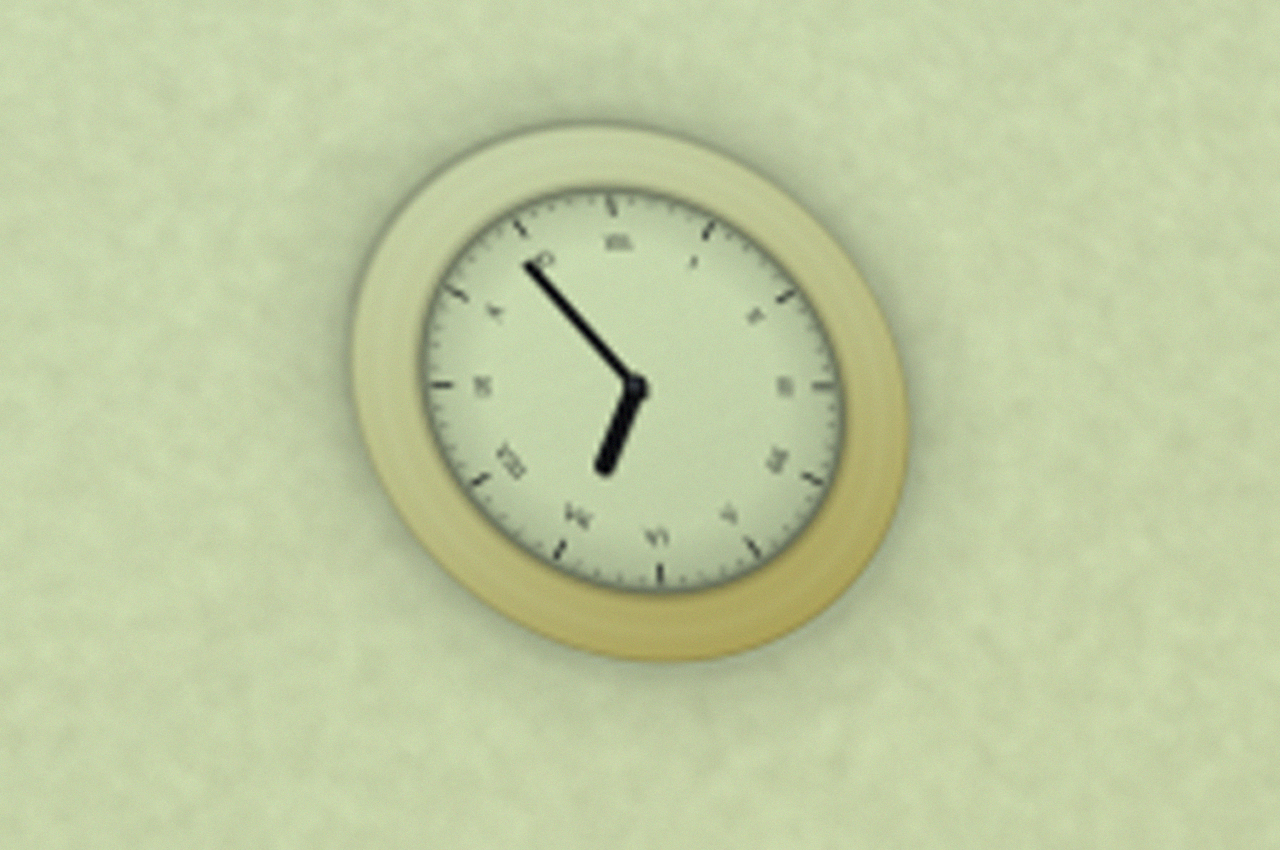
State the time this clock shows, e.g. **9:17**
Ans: **6:54**
